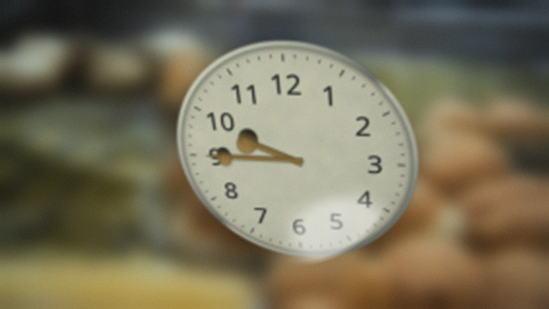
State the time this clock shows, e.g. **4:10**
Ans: **9:45**
